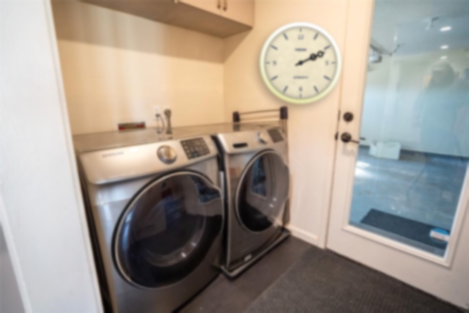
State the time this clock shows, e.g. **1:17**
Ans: **2:11**
